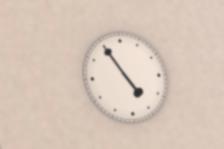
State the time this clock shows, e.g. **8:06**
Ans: **4:55**
